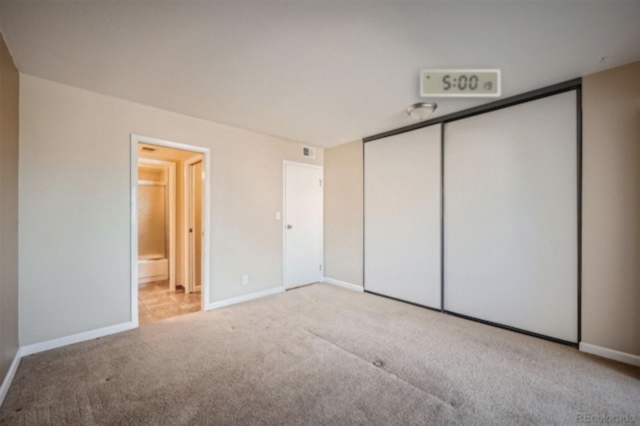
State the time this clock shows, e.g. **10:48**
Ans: **5:00**
